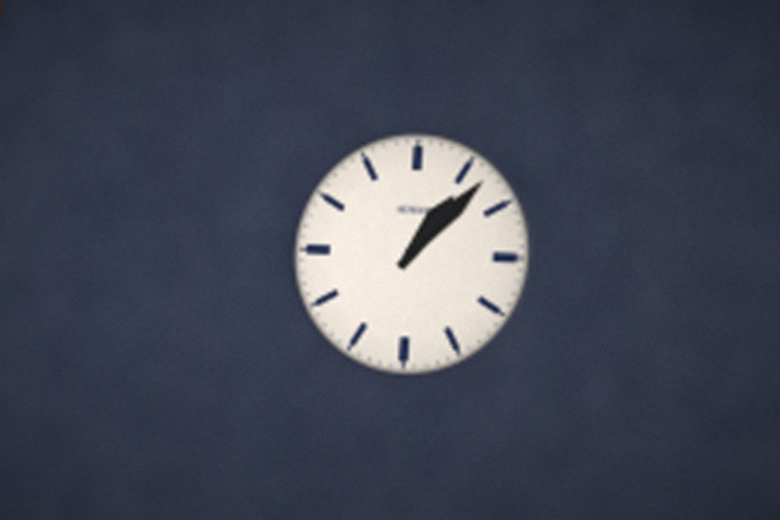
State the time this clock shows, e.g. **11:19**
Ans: **1:07**
